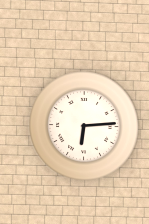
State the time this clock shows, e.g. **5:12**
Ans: **6:14**
